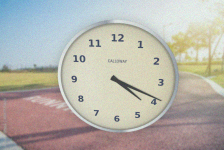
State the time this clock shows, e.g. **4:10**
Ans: **4:19**
